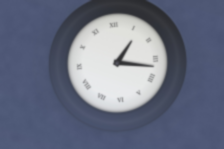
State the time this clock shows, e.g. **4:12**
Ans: **1:17**
